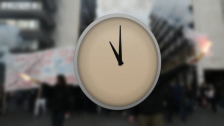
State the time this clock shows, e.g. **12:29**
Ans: **11:00**
